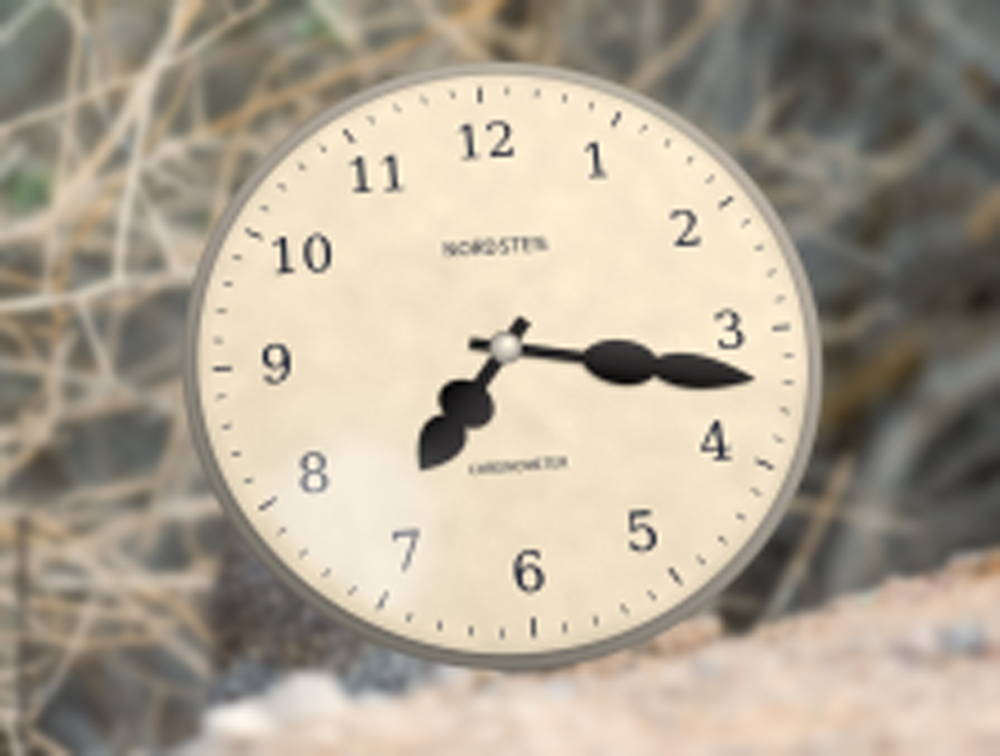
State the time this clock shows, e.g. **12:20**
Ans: **7:17**
